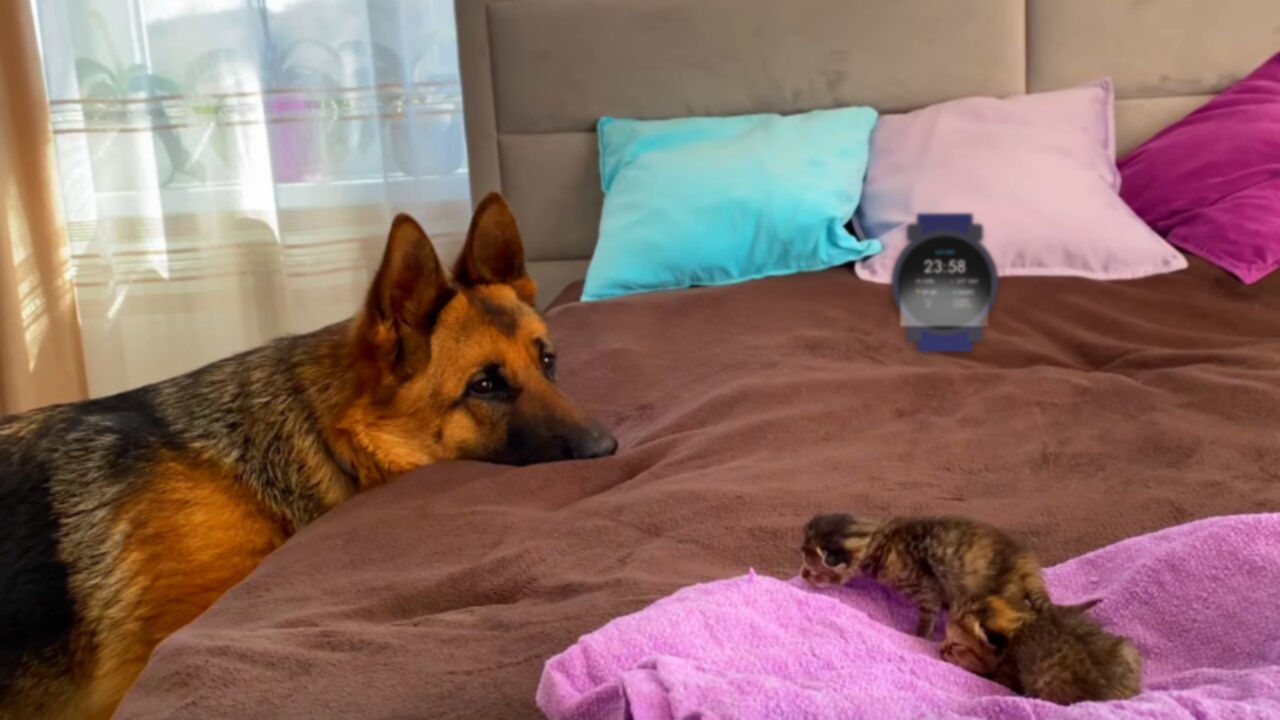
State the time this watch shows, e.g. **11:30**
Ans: **23:58**
